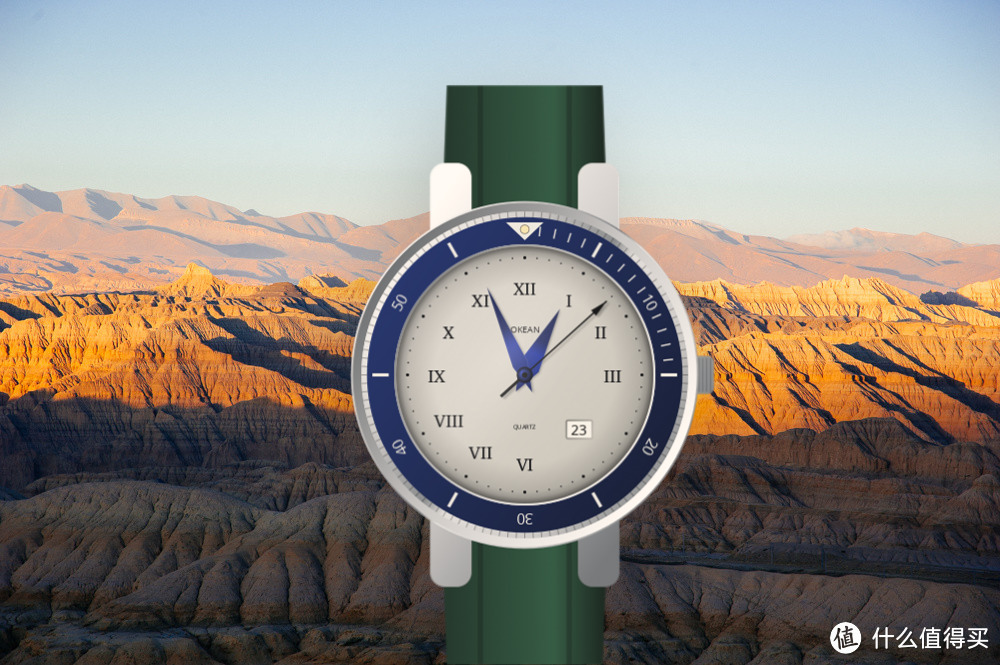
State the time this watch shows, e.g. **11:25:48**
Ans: **12:56:08**
